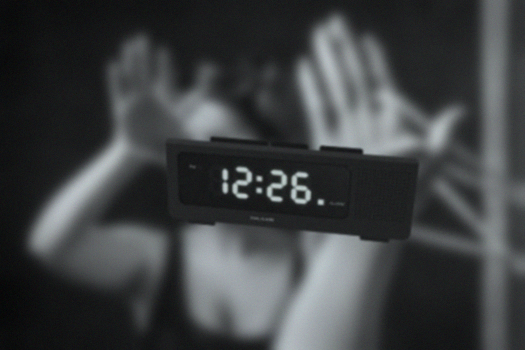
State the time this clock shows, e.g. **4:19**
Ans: **12:26**
